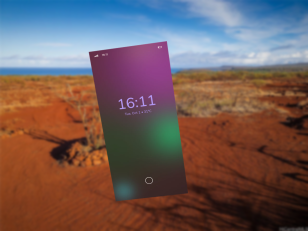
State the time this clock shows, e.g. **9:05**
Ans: **16:11**
